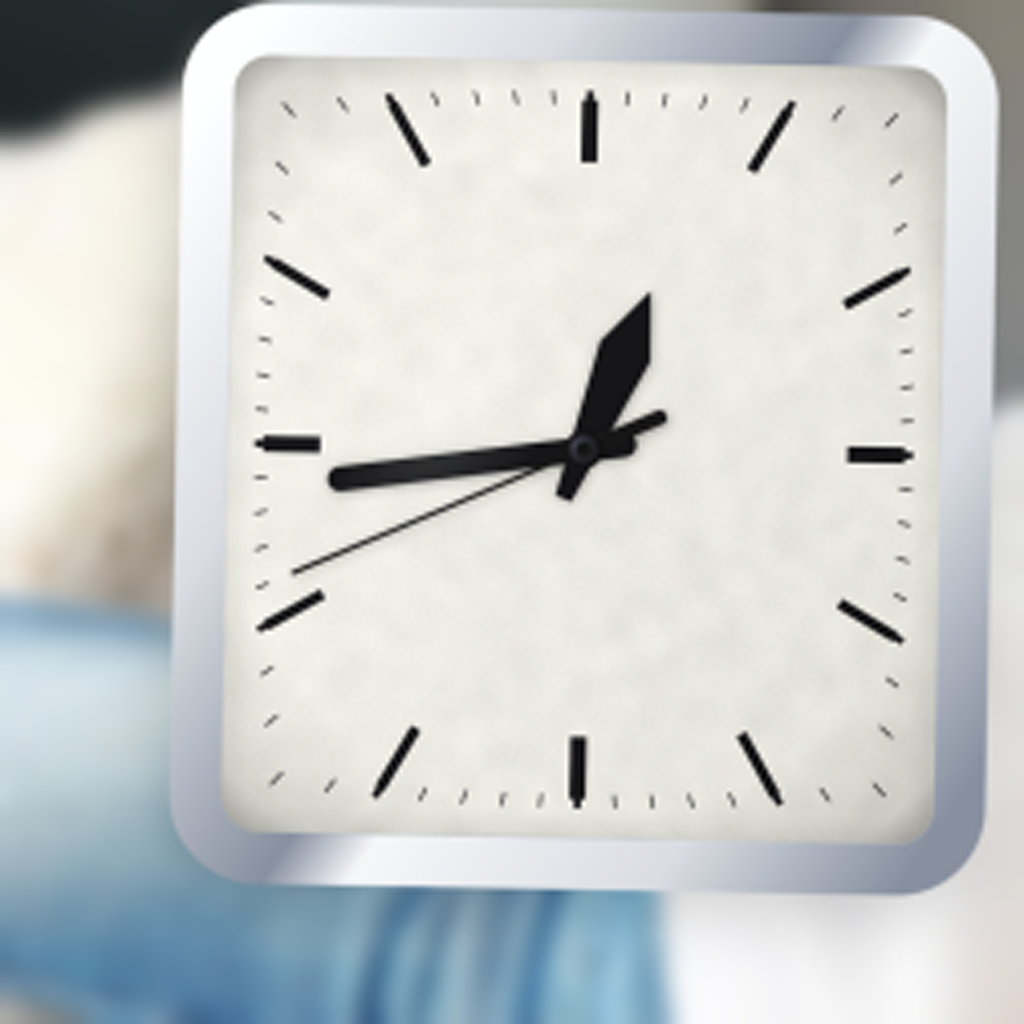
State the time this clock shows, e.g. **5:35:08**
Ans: **12:43:41**
